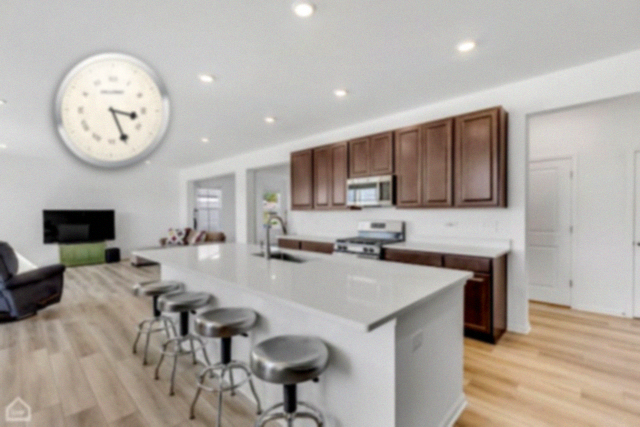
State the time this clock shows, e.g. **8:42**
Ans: **3:26**
